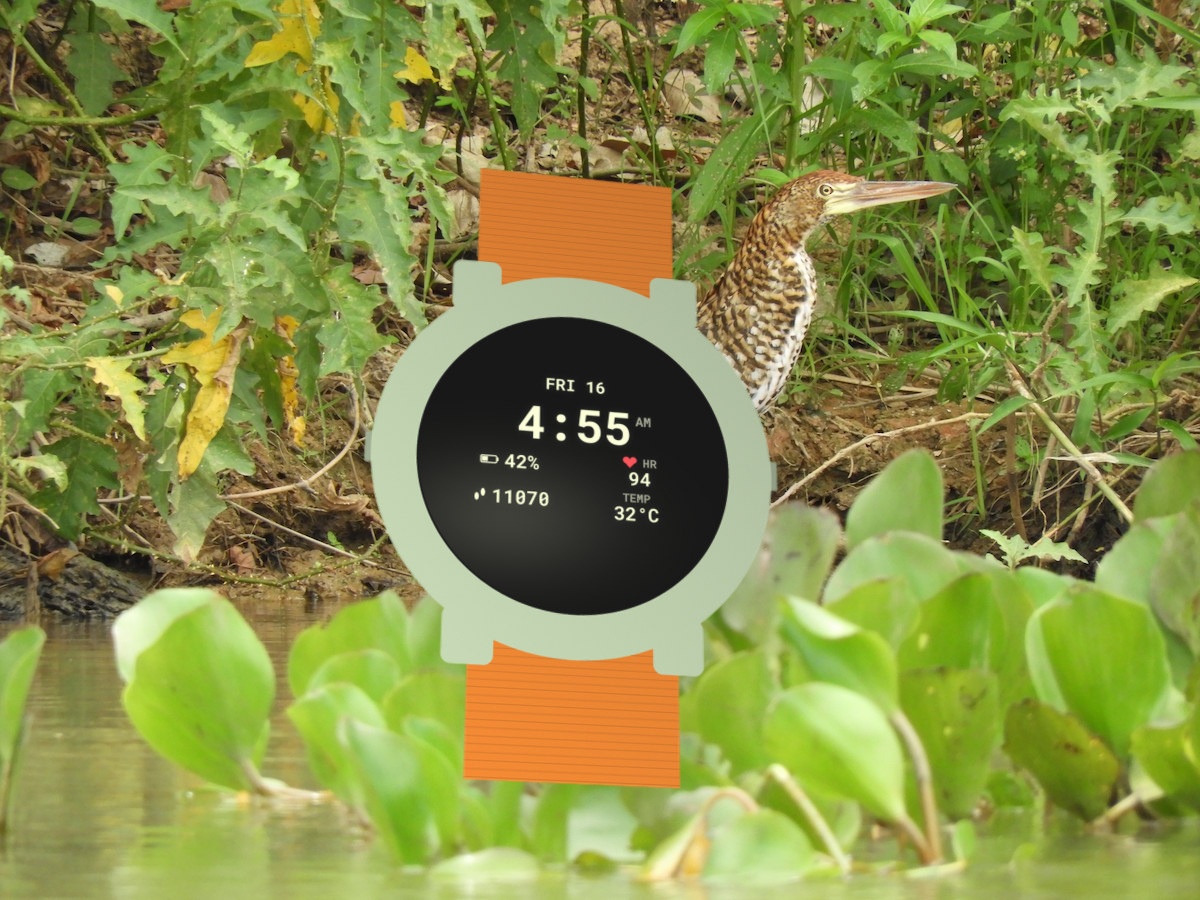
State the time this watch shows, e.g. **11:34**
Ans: **4:55**
